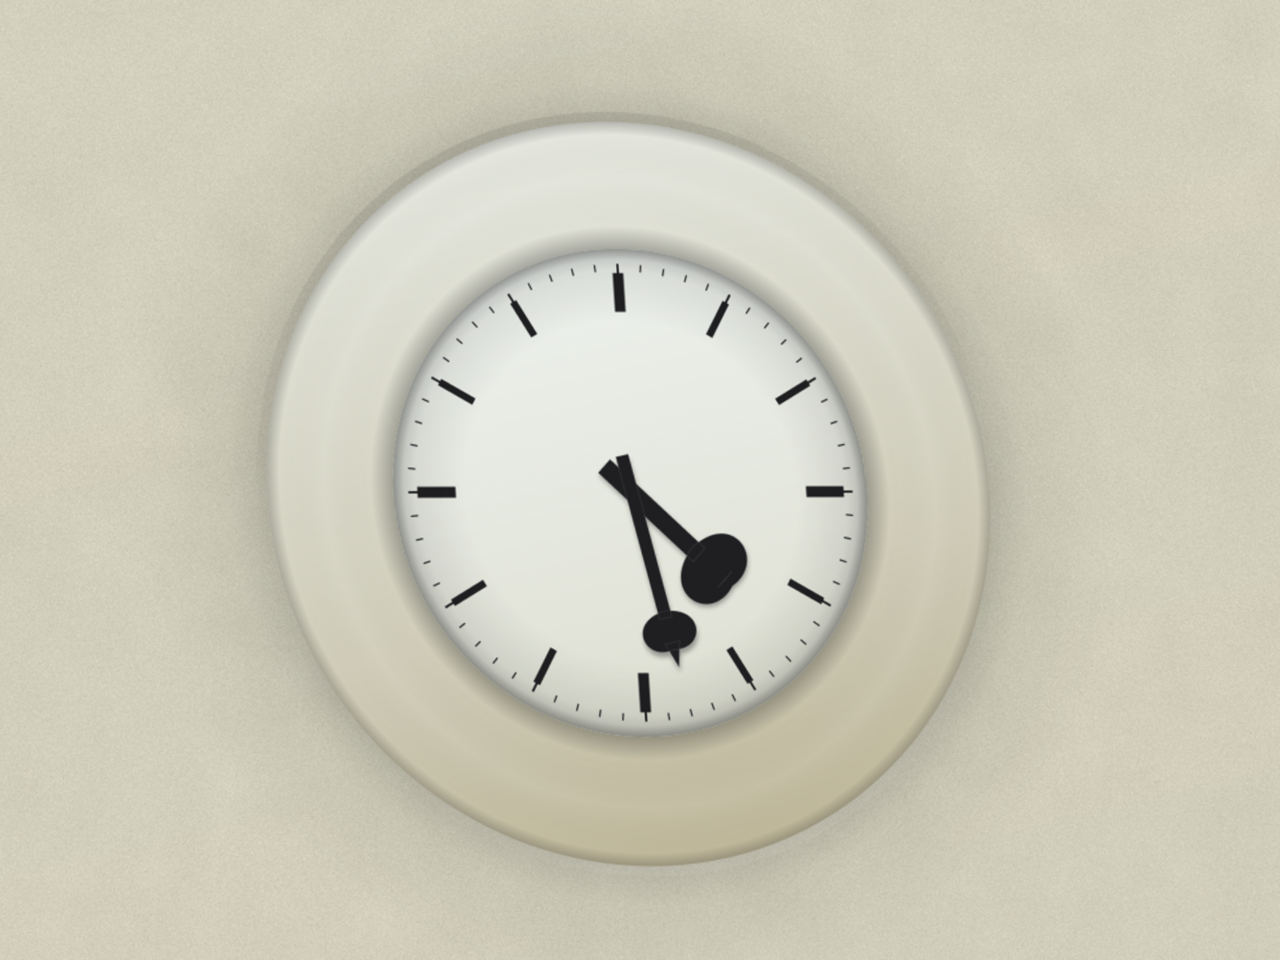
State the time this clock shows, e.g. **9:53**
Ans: **4:28**
